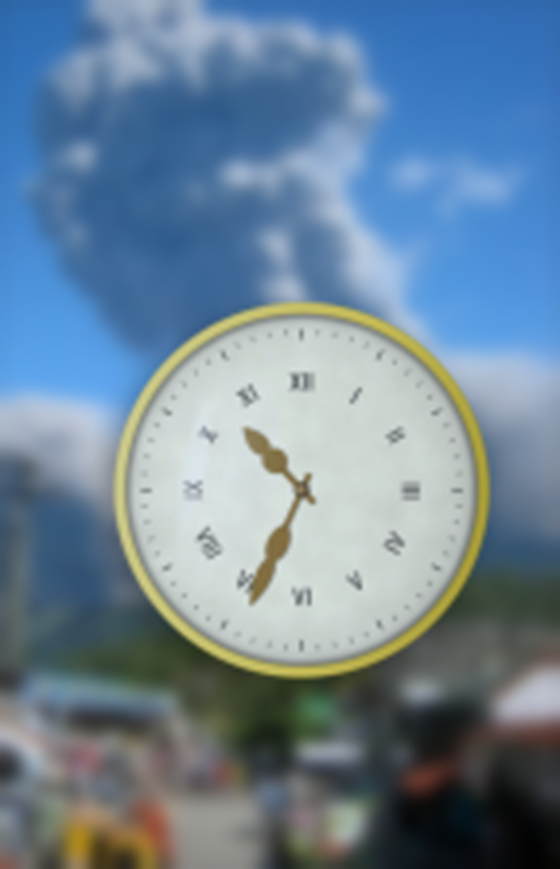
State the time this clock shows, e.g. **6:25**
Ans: **10:34**
